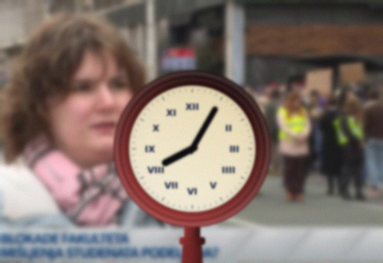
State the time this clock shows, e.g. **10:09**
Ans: **8:05**
